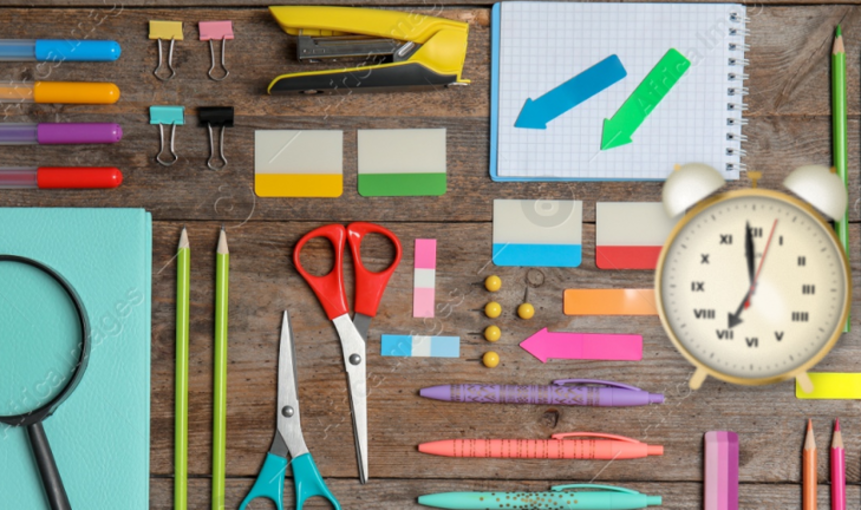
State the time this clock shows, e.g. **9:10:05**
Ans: **6:59:03**
